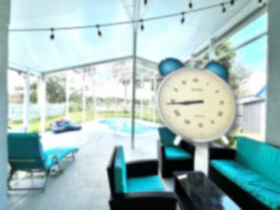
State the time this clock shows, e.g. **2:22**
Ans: **8:44**
